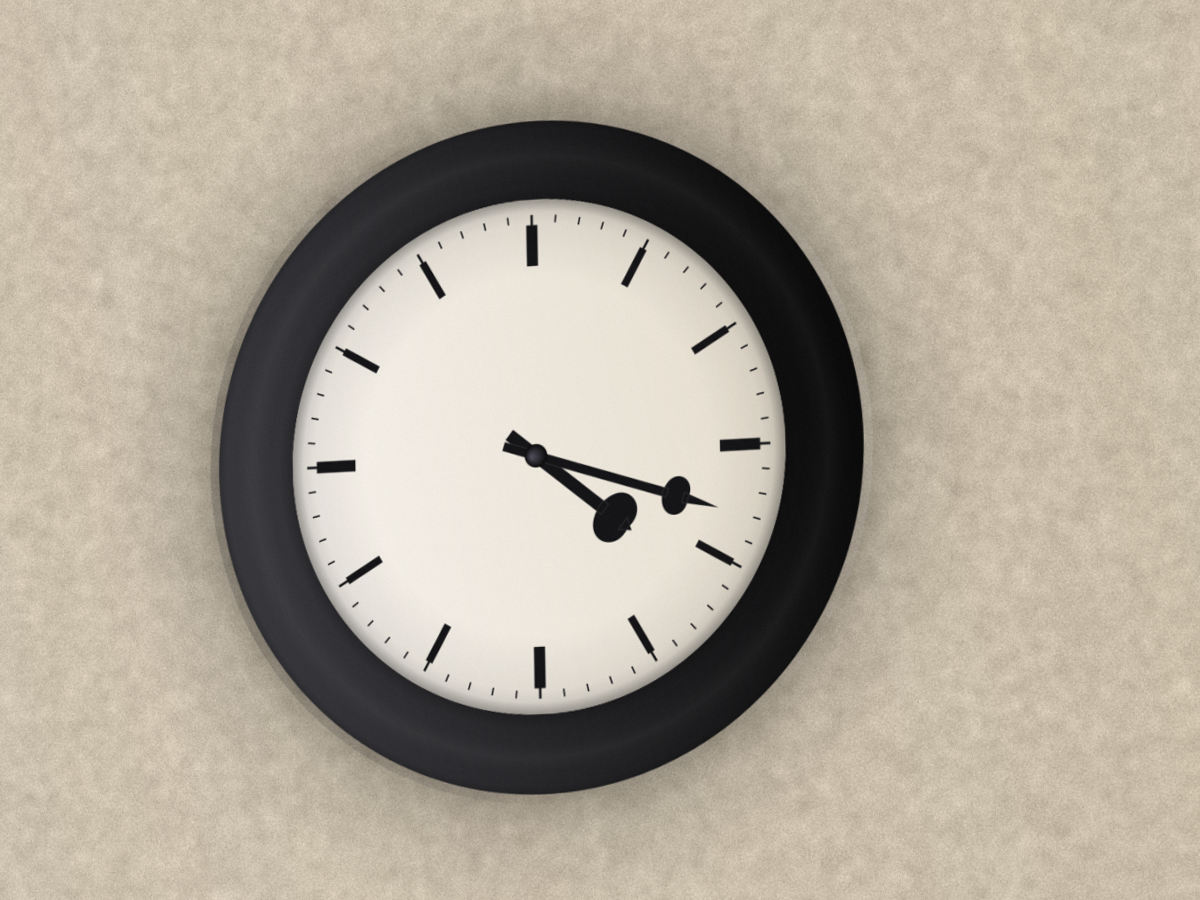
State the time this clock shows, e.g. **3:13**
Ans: **4:18**
